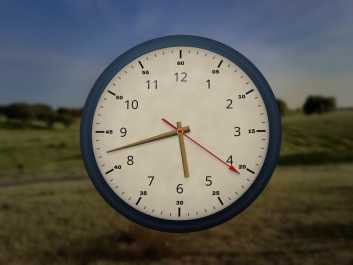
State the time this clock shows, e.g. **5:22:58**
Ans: **5:42:21**
